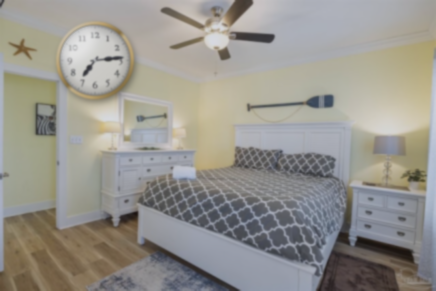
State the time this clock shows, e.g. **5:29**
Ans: **7:14**
